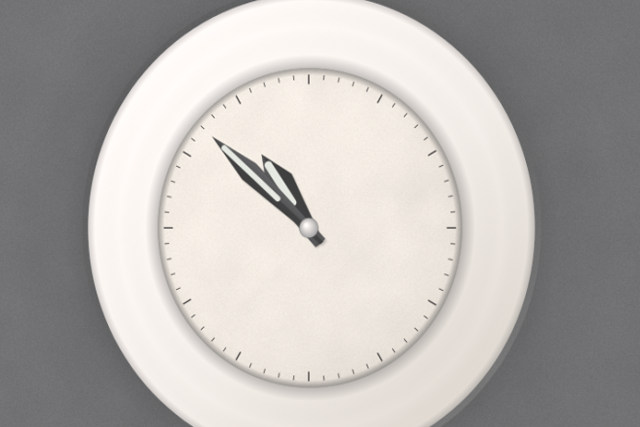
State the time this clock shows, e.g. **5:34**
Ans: **10:52**
